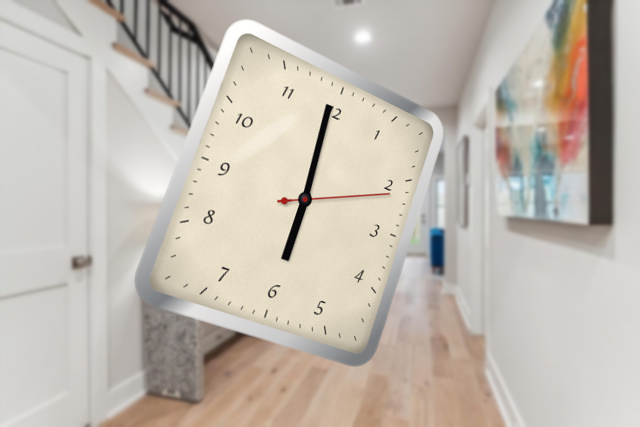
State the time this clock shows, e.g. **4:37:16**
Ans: **5:59:11**
